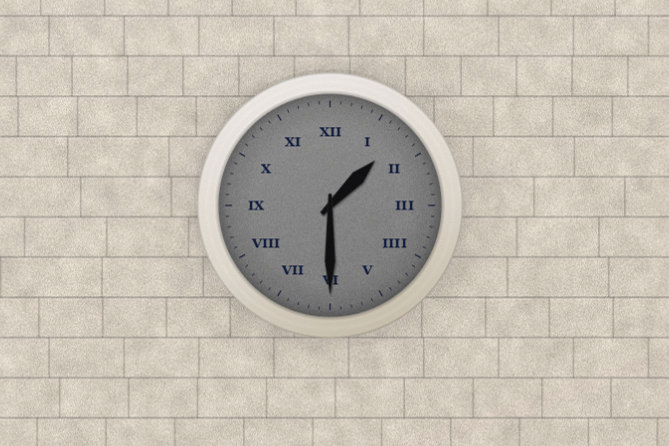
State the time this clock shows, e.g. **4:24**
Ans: **1:30**
